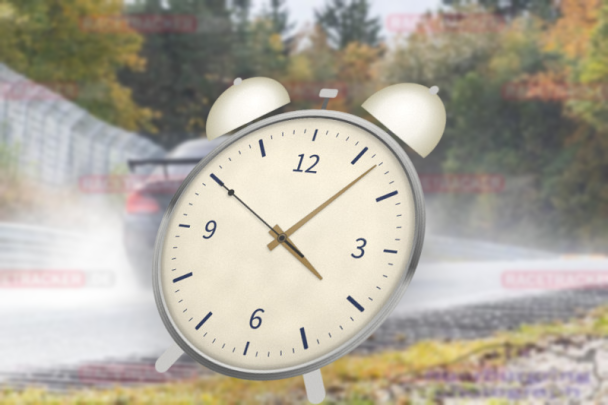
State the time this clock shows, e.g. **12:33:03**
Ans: **4:06:50**
